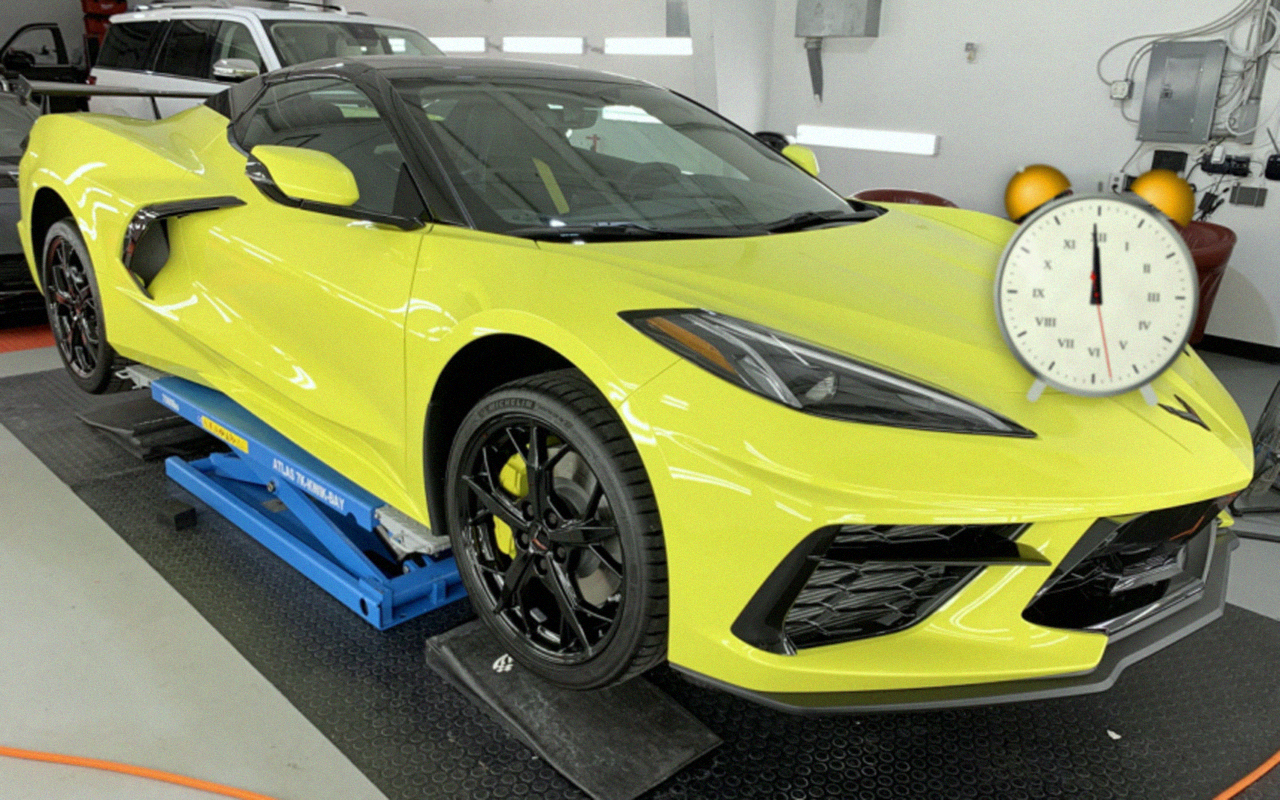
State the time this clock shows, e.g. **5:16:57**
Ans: **11:59:28**
